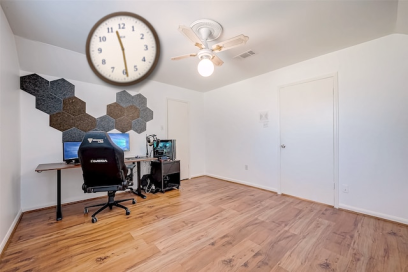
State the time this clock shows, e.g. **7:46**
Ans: **11:29**
